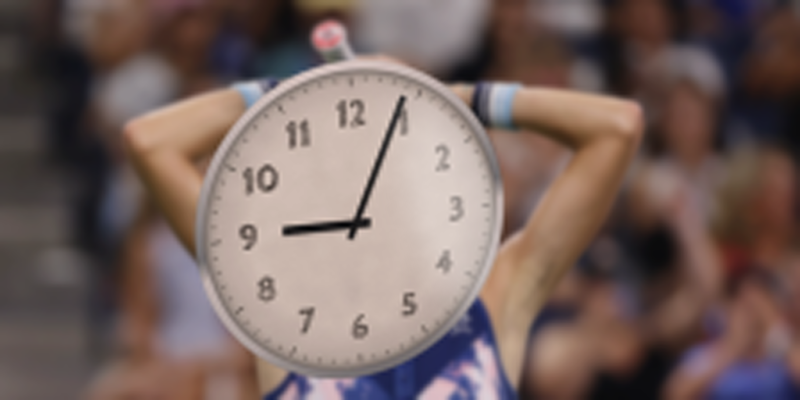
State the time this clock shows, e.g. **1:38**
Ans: **9:04**
